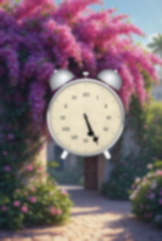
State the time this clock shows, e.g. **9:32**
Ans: **5:26**
